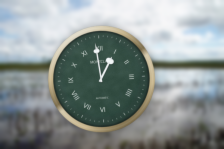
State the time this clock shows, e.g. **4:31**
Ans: **12:59**
